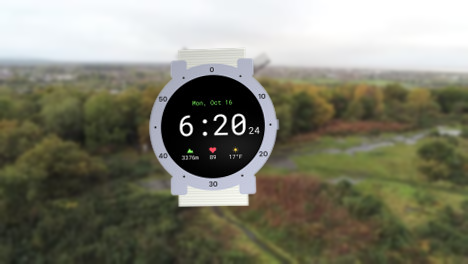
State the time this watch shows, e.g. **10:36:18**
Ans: **6:20:24**
